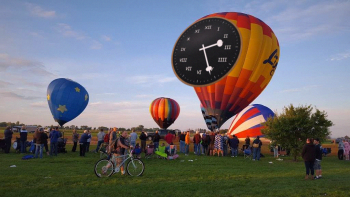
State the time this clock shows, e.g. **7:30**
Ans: **2:26**
